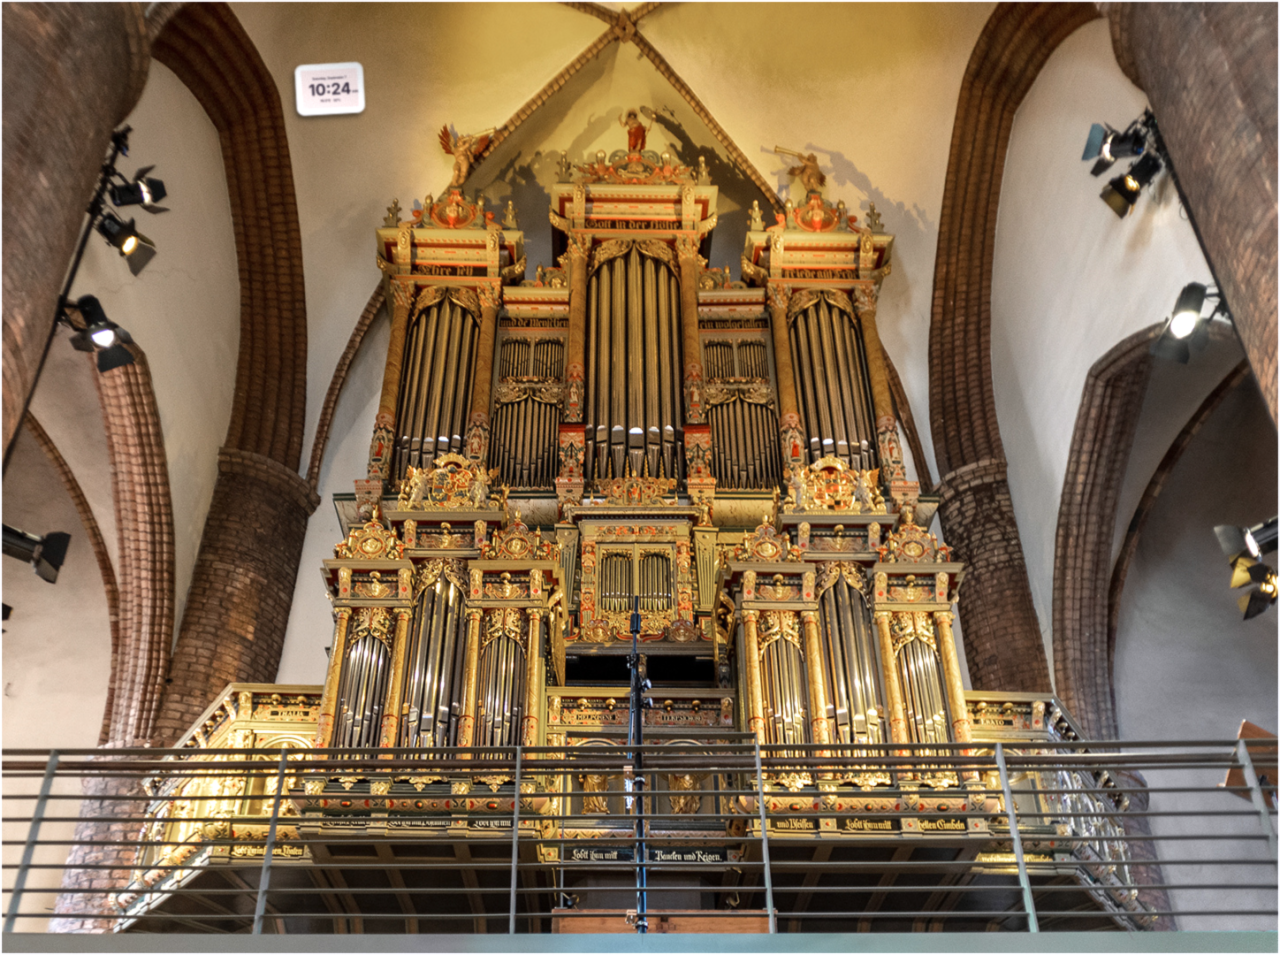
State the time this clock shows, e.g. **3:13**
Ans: **10:24**
